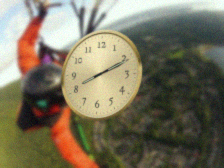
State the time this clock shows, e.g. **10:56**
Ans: **8:11**
